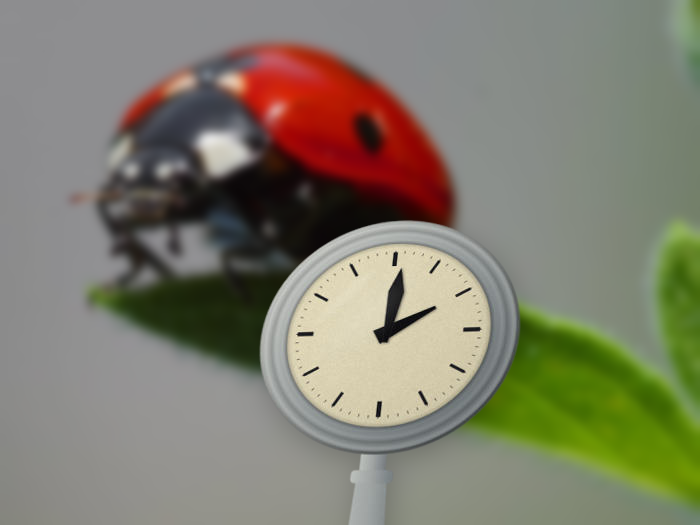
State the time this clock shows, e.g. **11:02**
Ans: **2:01**
